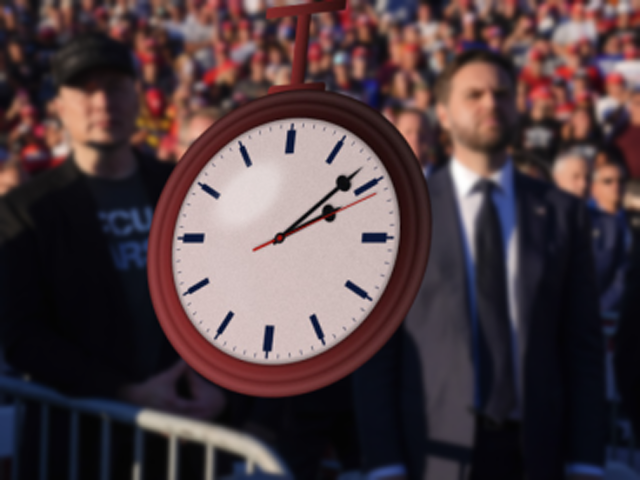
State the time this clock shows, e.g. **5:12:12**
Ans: **2:08:11**
